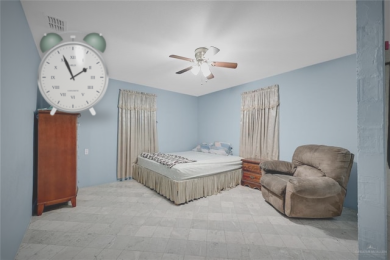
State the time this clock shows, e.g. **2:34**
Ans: **1:56**
